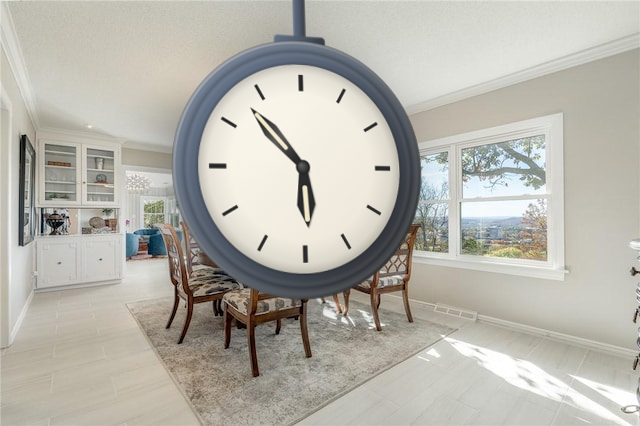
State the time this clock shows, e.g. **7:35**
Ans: **5:53**
